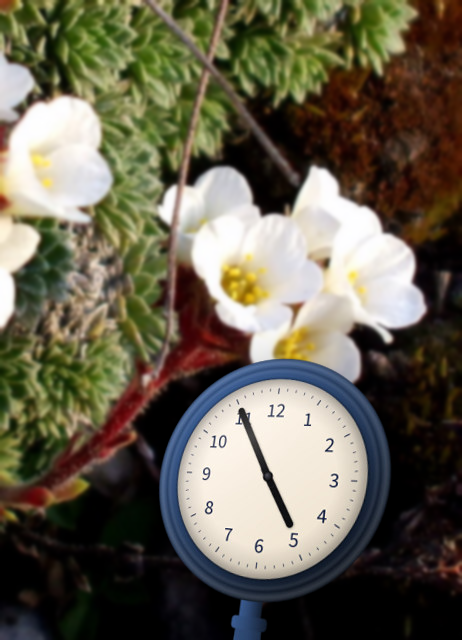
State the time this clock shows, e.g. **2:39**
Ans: **4:55**
